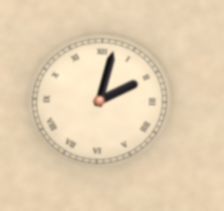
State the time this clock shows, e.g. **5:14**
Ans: **2:02**
